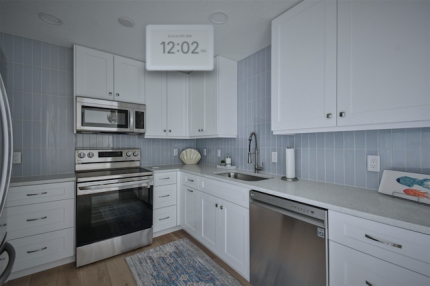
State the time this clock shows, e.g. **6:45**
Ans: **12:02**
